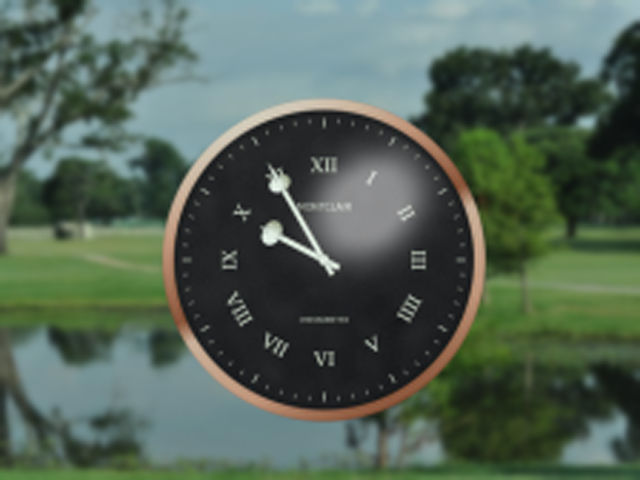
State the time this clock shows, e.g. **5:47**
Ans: **9:55**
